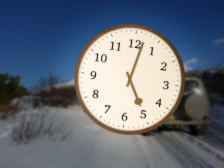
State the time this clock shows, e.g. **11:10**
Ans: **5:02**
